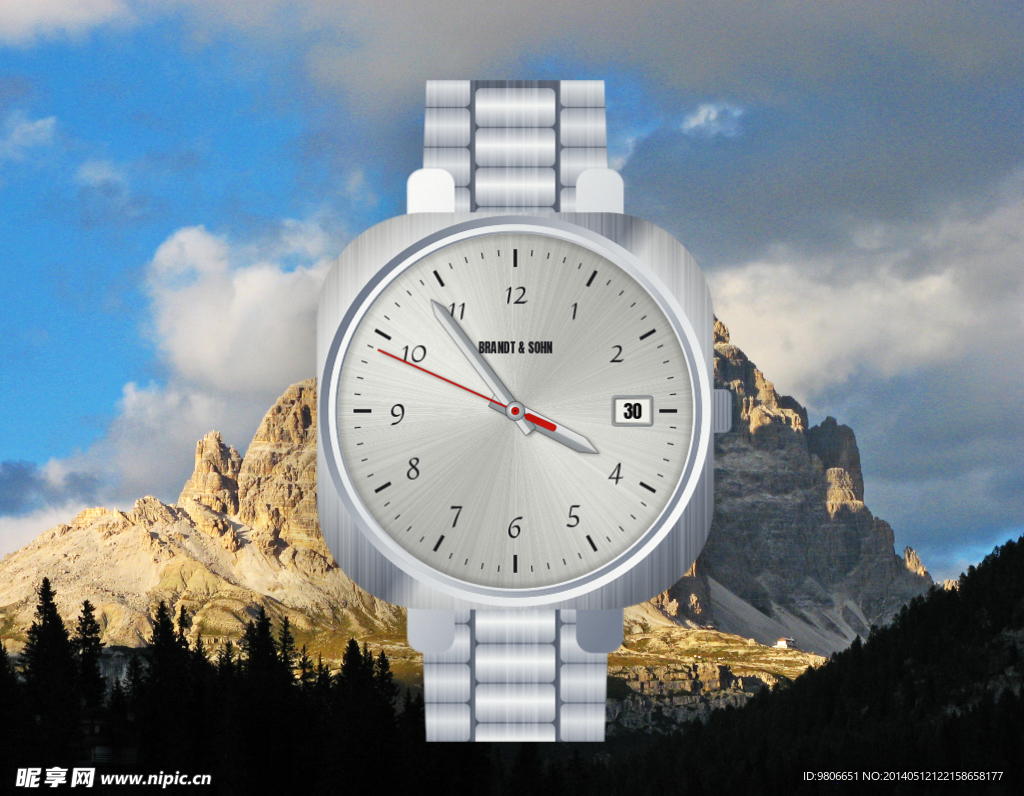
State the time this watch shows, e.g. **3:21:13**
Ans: **3:53:49**
